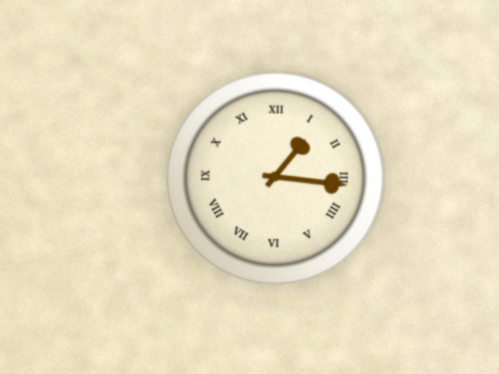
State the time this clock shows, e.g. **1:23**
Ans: **1:16**
